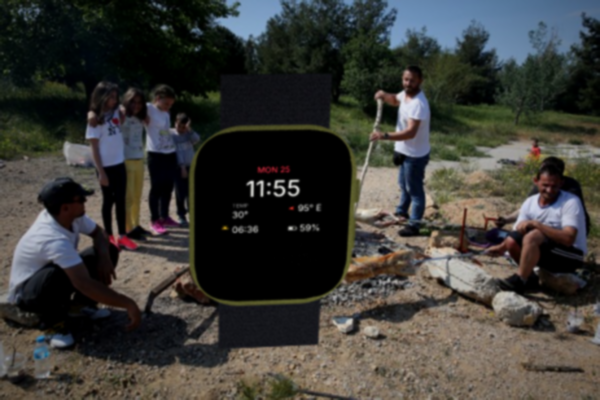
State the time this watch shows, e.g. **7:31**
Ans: **11:55**
